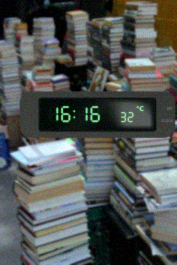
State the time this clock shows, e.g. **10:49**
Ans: **16:16**
